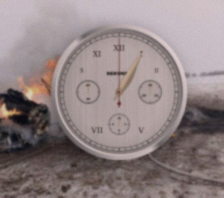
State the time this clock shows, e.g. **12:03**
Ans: **1:05**
